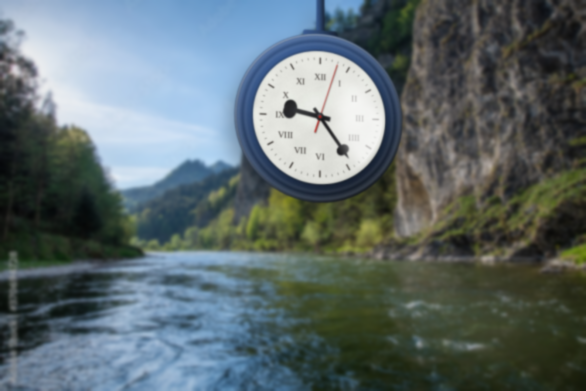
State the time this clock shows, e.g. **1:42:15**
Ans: **9:24:03**
